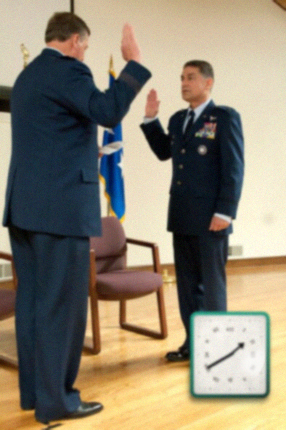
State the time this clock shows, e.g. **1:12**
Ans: **1:40**
